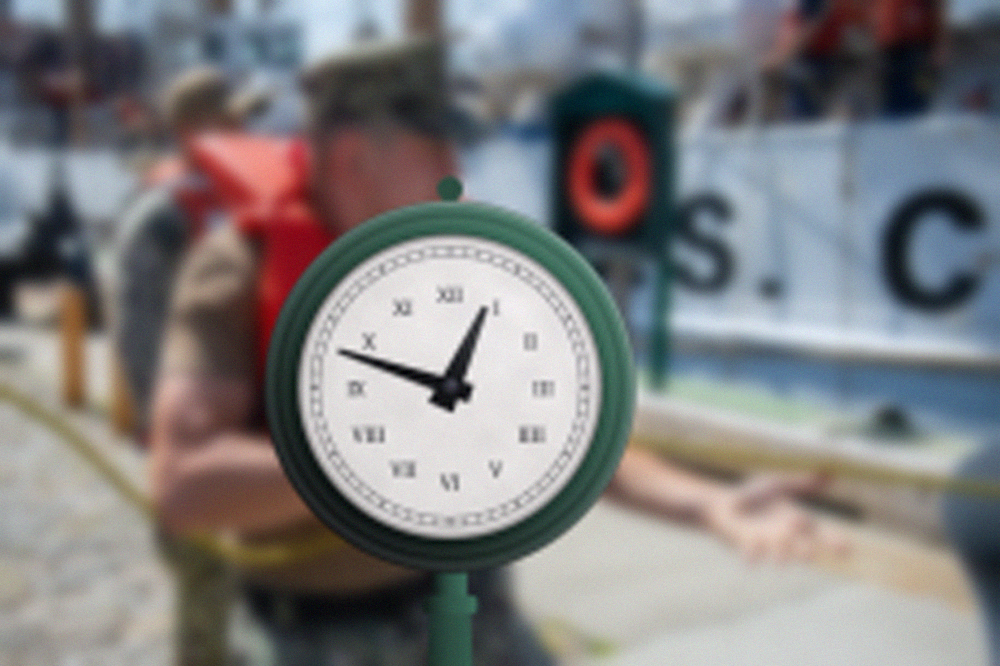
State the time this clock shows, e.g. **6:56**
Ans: **12:48**
